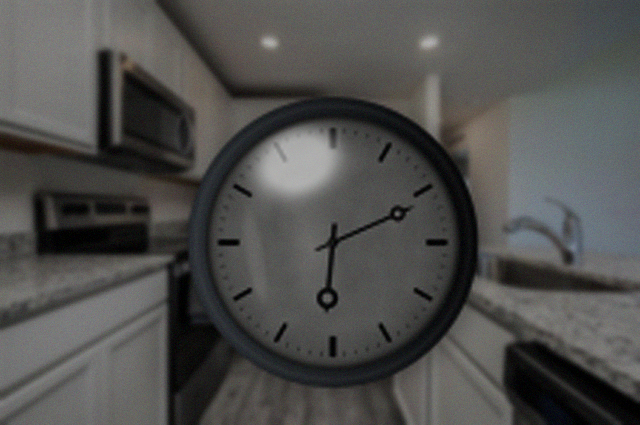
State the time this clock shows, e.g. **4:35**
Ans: **6:11**
